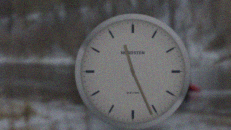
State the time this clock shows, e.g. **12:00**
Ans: **11:26**
